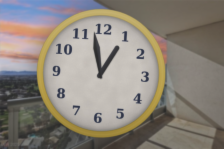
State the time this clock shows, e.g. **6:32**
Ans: **12:58**
